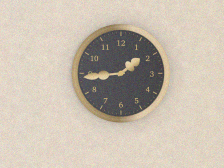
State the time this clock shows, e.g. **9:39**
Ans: **1:44**
